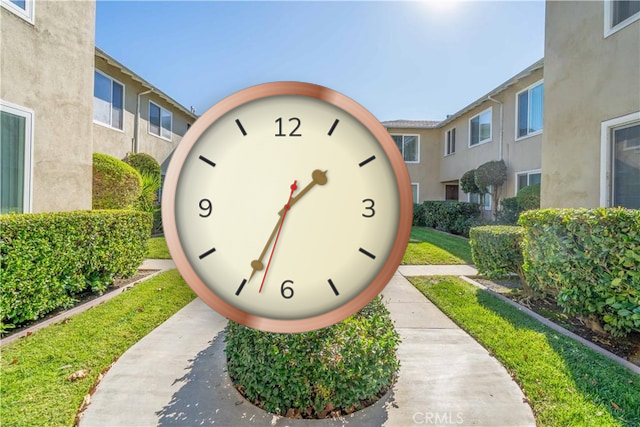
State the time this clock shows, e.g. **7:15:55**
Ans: **1:34:33**
